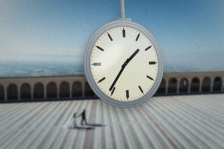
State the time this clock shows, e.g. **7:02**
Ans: **1:36**
